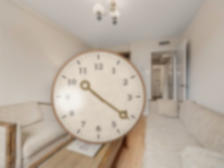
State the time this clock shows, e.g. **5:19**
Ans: **10:21**
